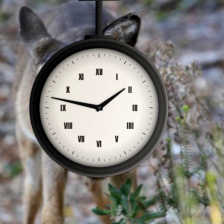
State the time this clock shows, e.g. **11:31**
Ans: **1:47**
